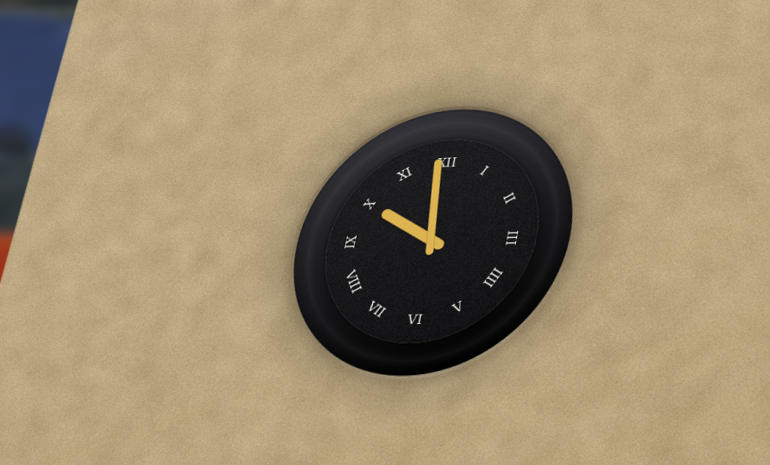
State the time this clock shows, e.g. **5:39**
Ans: **9:59**
